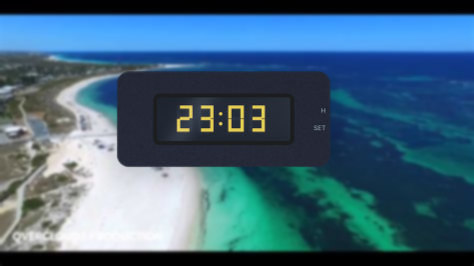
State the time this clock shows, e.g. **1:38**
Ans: **23:03**
